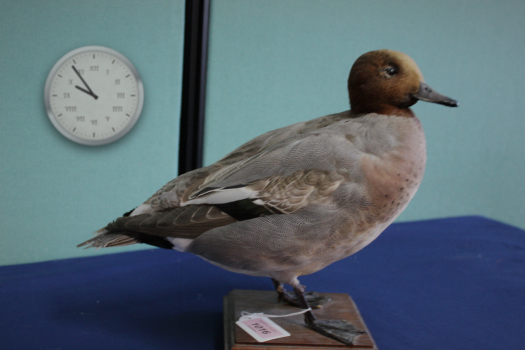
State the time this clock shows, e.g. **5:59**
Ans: **9:54**
